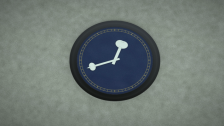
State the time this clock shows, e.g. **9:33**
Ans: **12:42**
